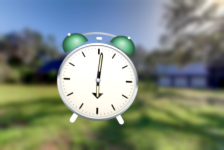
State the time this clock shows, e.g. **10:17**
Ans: **6:01**
